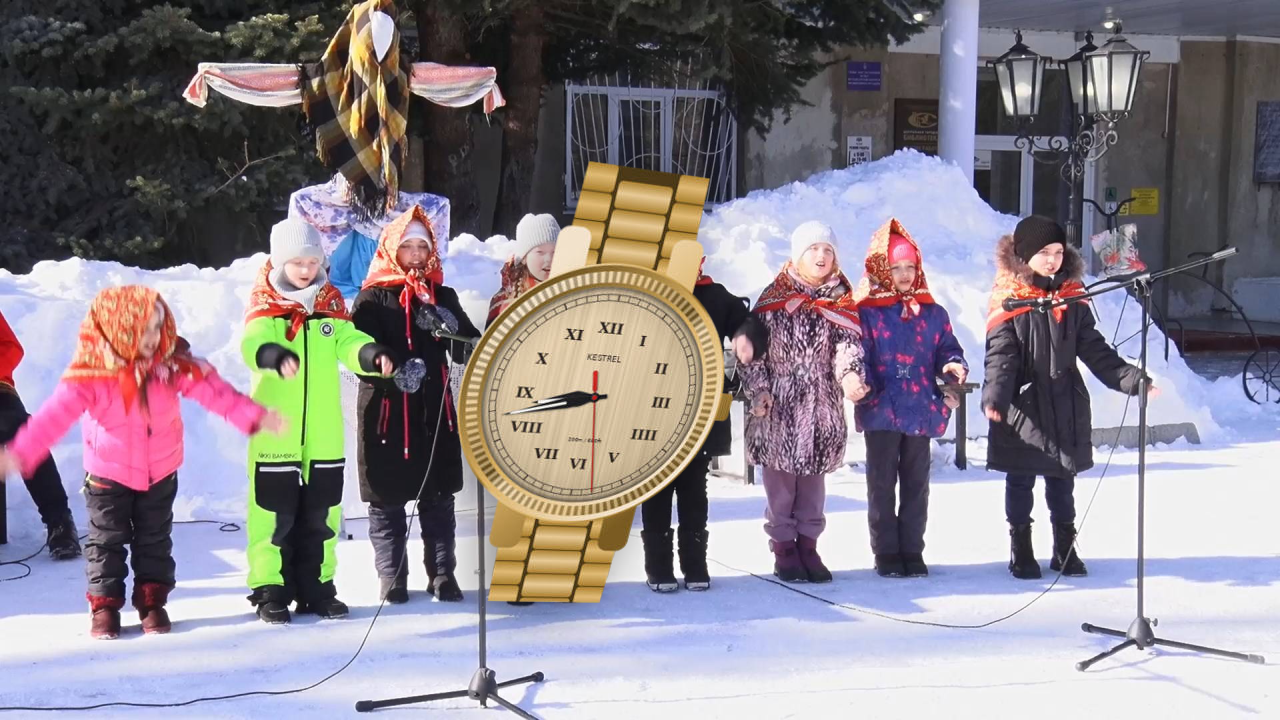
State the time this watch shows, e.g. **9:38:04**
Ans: **8:42:28**
